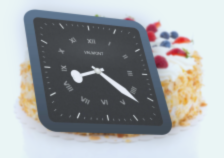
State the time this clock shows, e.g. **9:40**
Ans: **8:22**
